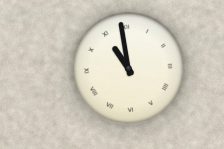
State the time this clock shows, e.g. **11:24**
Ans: **10:59**
